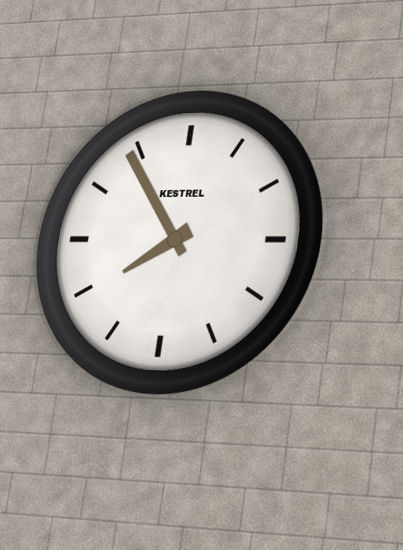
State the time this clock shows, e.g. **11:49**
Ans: **7:54**
